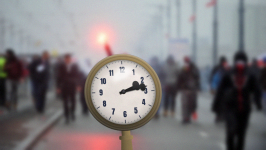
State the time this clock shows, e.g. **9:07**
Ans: **2:13**
